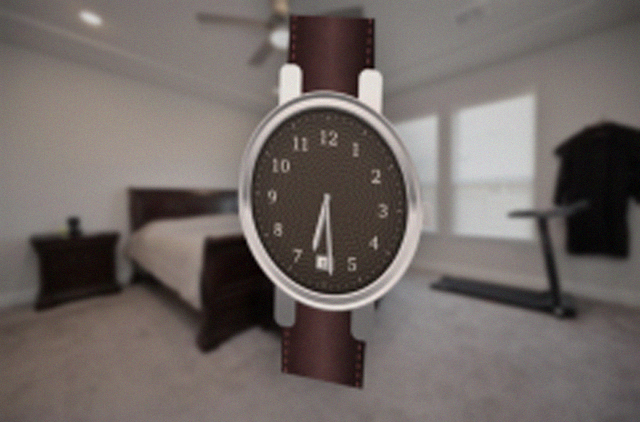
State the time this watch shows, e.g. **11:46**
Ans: **6:29**
